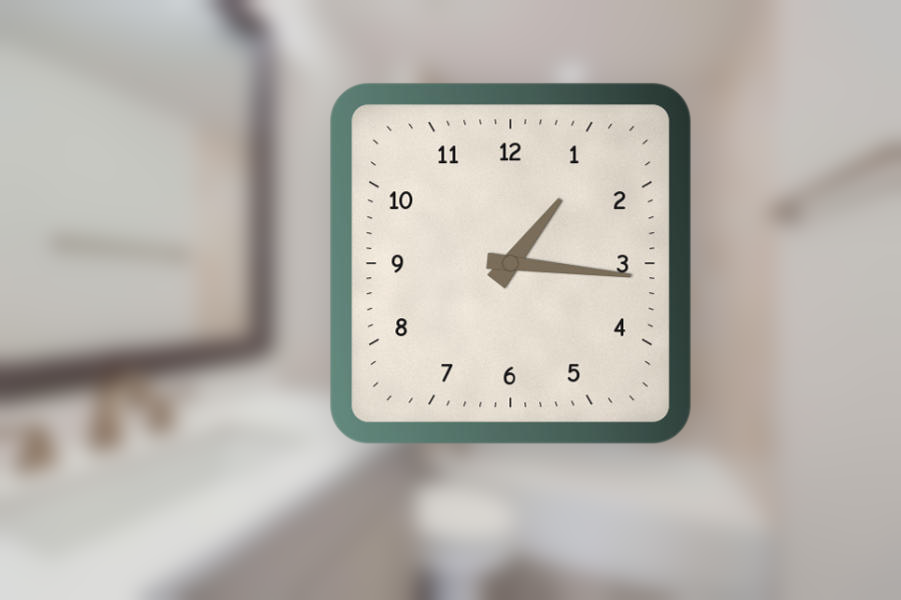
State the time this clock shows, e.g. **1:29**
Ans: **1:16**
